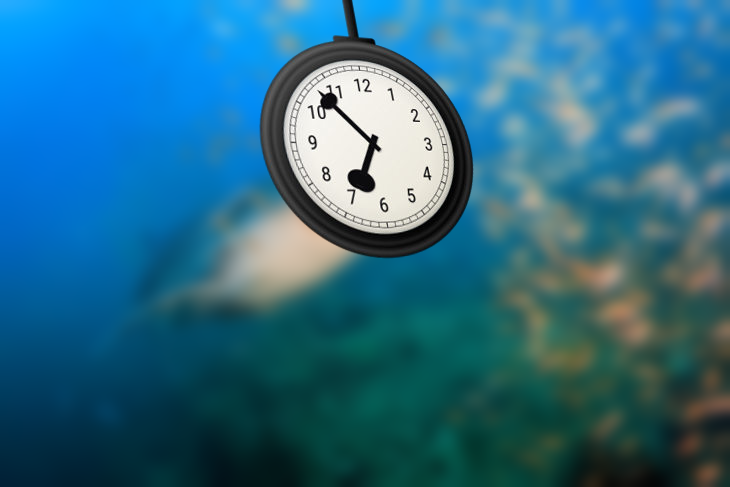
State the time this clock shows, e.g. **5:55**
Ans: **6:53**
